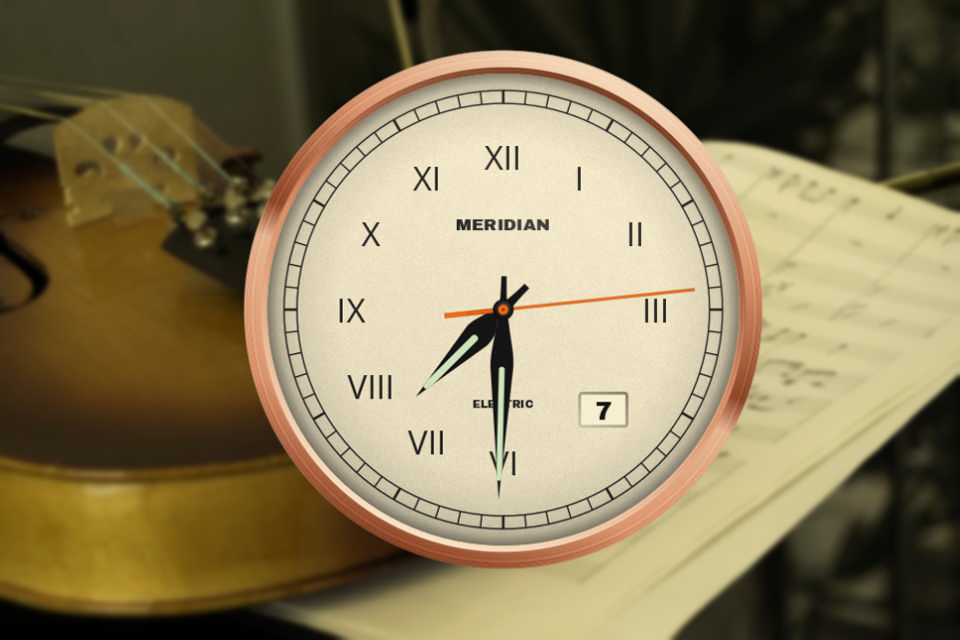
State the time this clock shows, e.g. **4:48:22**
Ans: **7:30:14**
